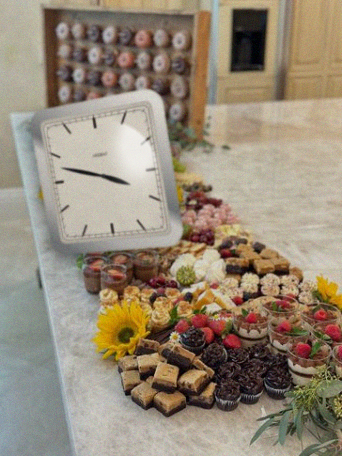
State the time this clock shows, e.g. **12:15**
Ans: **3:48**
